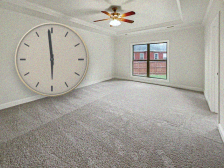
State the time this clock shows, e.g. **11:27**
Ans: **5:59**
